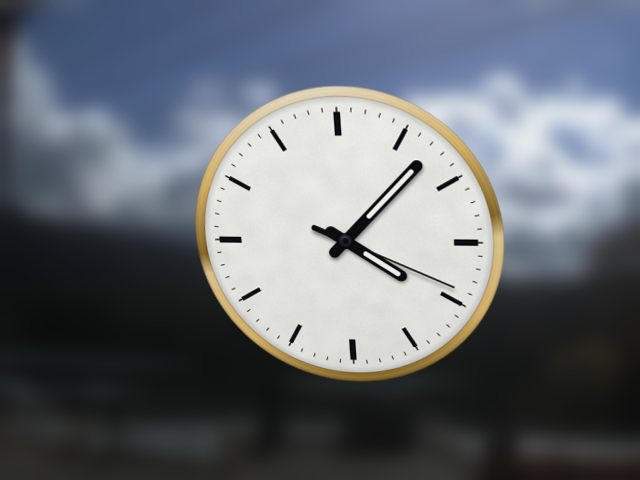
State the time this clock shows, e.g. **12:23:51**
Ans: **4:07:19**
